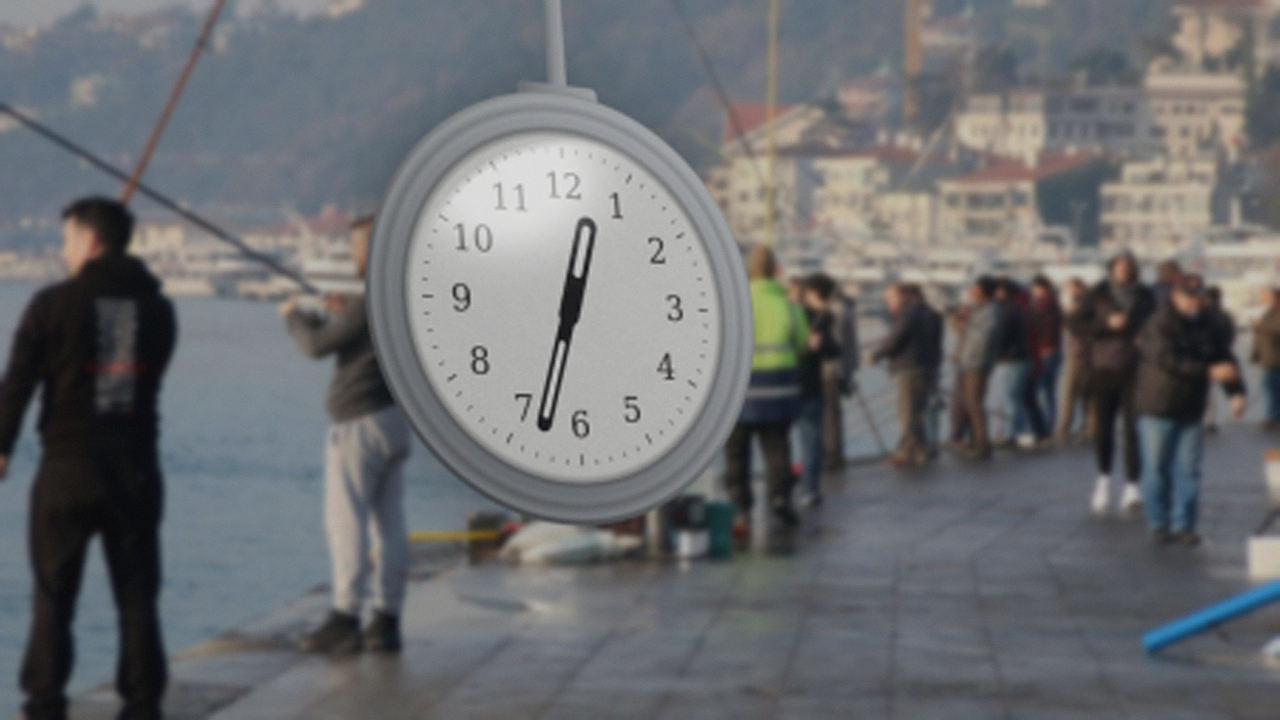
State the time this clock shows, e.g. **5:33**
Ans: **12:33**
